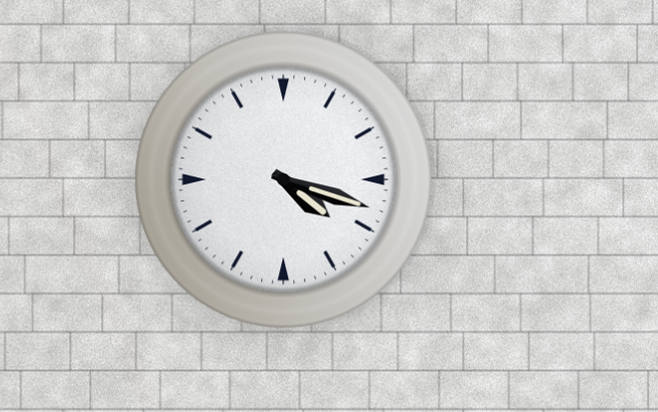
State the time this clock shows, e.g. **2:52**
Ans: **4:18**
